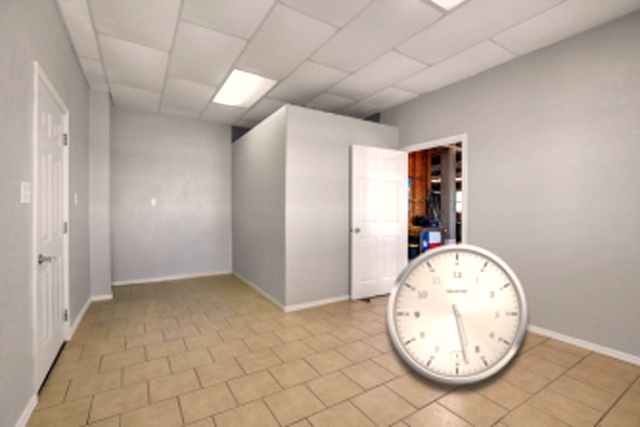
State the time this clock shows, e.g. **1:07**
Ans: **5:28**
